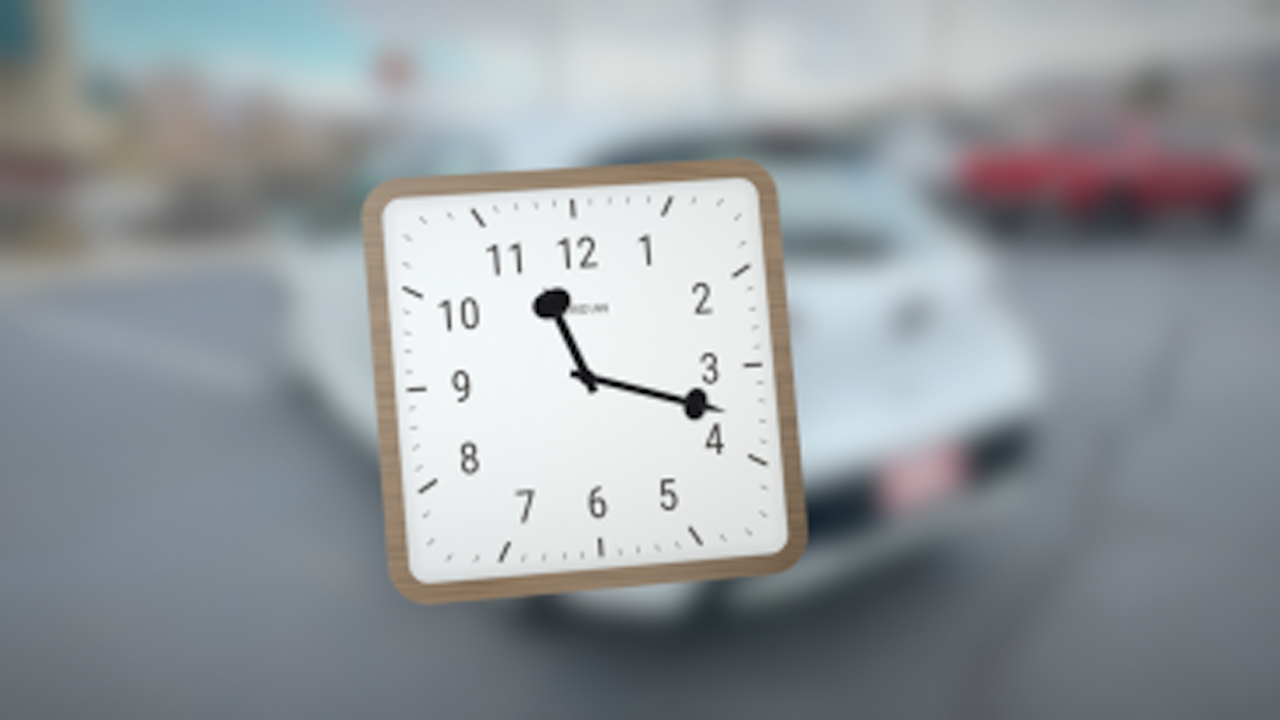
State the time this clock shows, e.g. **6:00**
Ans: **11:18**
